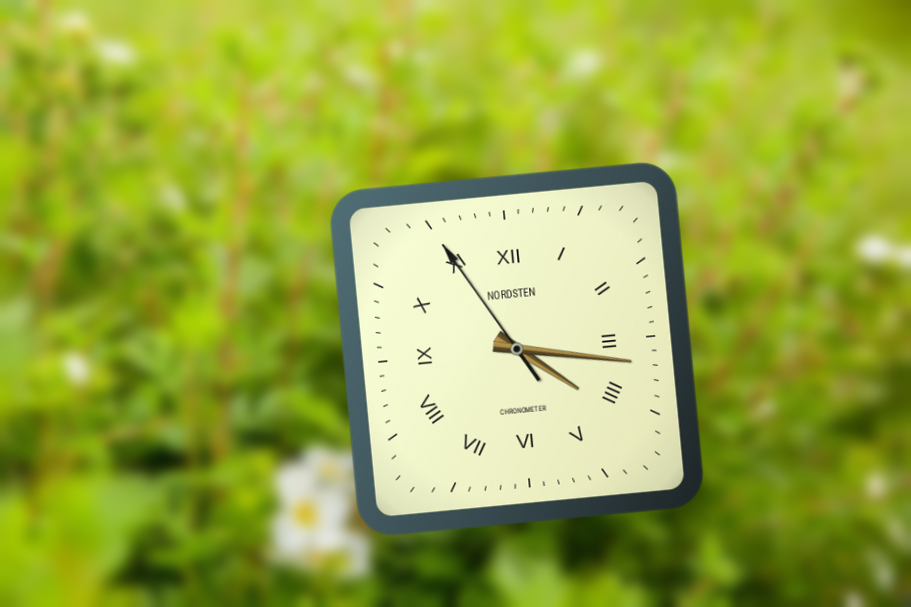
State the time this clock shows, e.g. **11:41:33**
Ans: **4:16:55**
